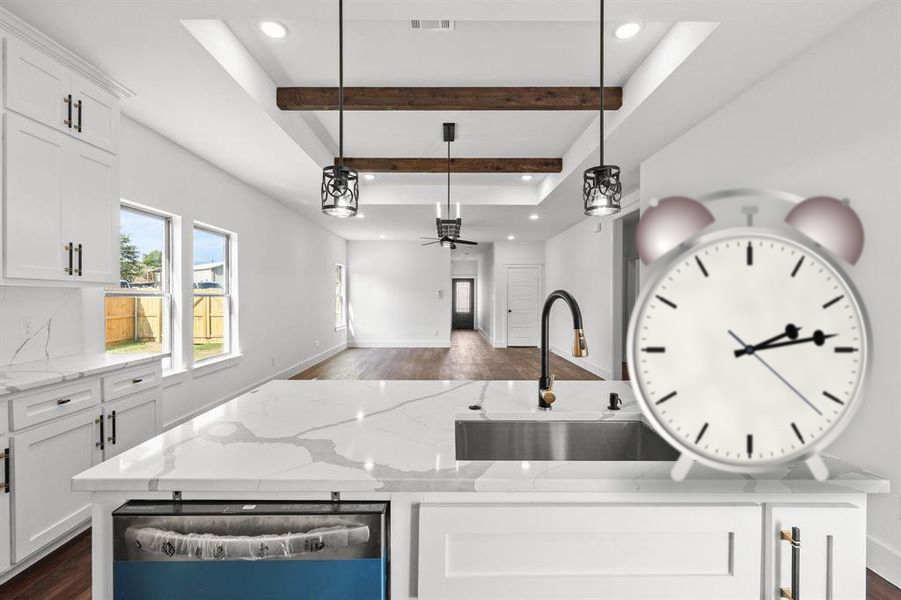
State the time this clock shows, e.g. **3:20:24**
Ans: **2:13:22**
